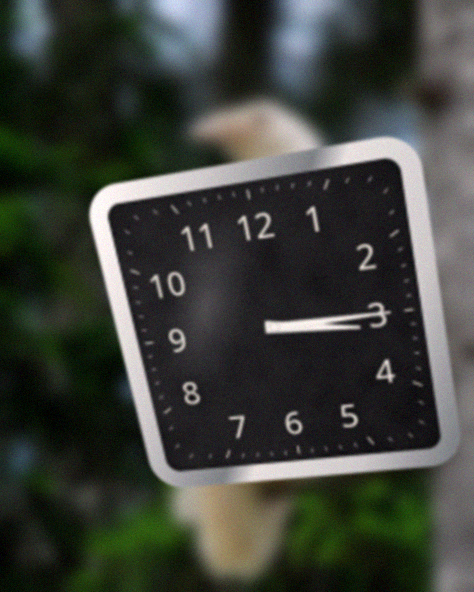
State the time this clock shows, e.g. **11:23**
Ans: **3:15**
